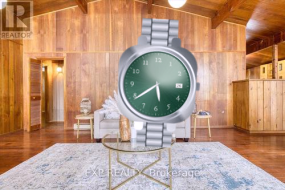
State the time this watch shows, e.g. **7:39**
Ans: **5:39**
